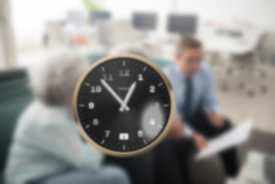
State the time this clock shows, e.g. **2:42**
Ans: **12:53**
